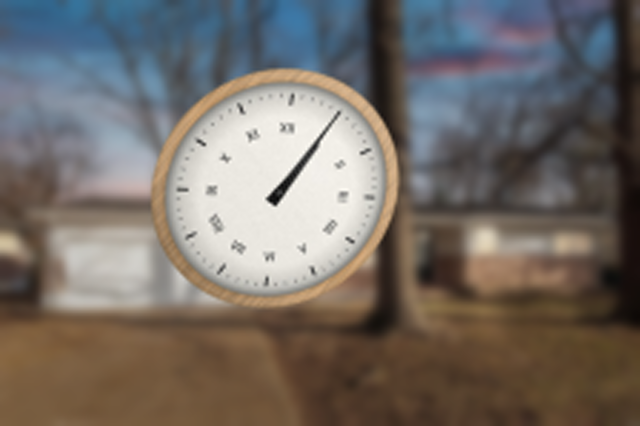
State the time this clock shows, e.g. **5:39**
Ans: **1:05**
